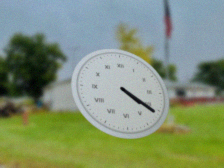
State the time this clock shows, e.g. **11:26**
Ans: **4:21**
